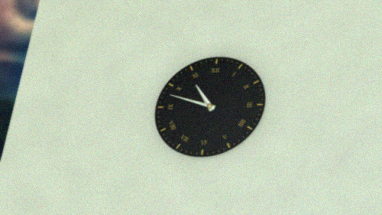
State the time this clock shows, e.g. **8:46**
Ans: **10:48**
